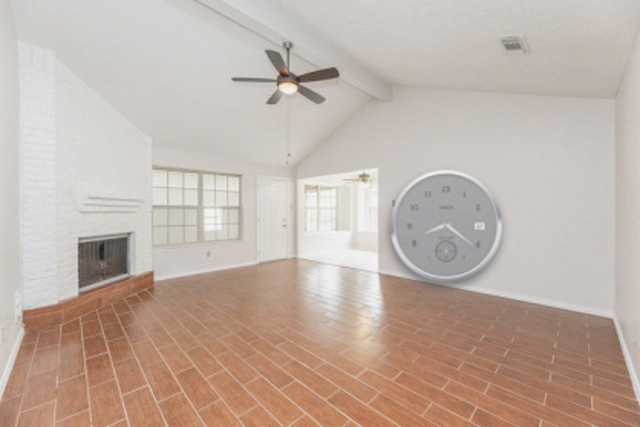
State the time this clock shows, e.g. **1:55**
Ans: **8:21**
